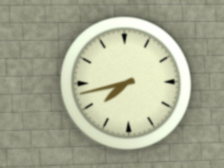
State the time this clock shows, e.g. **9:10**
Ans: **7:43**
